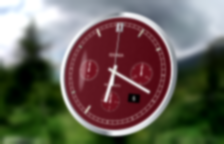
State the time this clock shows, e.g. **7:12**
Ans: **6:19**
